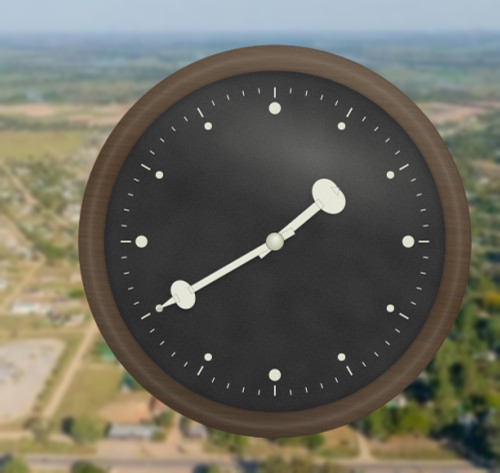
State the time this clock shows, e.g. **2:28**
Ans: **1:40**
